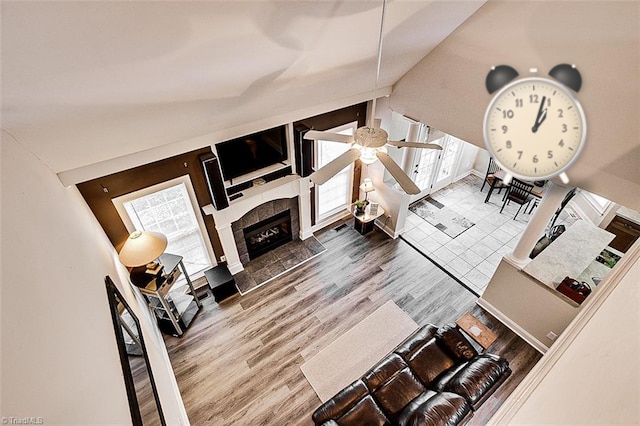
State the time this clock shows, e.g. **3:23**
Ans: **1:03**
